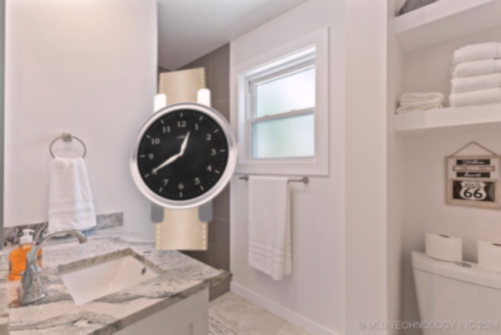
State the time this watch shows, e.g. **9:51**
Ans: **12:40**
